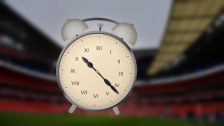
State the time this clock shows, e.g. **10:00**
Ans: **10:22**
